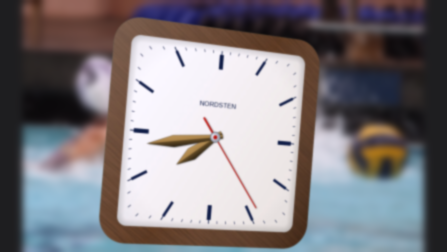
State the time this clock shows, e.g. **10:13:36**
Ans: **7:43:24**
